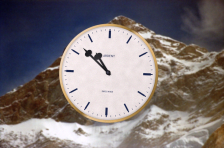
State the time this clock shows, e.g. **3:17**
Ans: **10:52**
